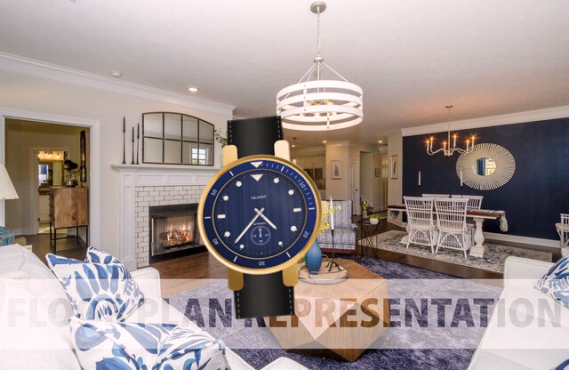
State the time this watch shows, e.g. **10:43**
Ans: **4:37**
